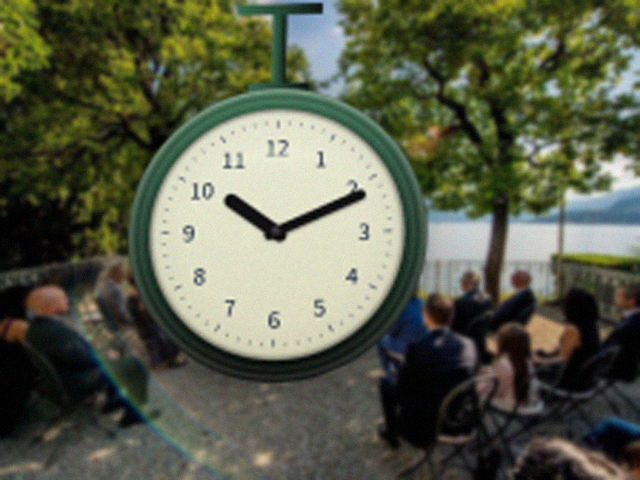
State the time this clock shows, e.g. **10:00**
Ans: **10:11**
